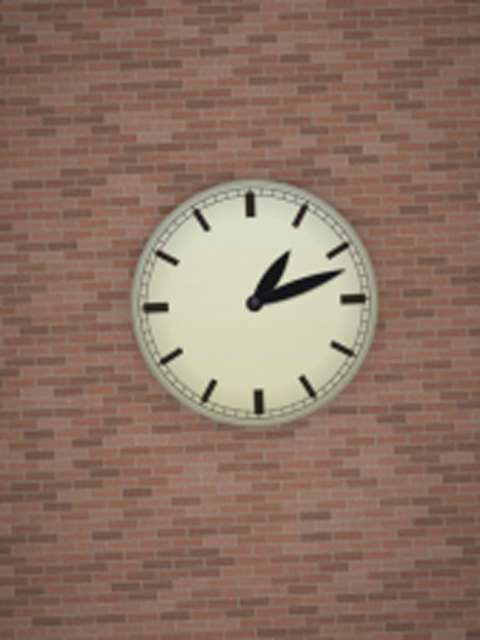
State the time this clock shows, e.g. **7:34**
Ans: **1:12**
